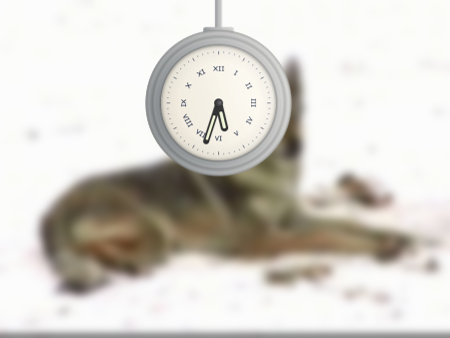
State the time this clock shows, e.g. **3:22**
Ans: **5:33**
